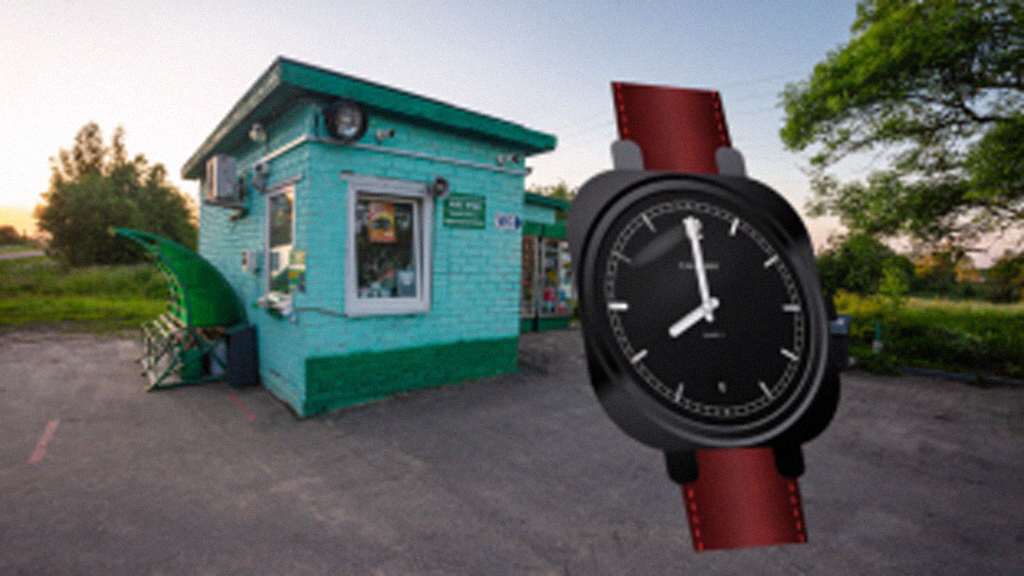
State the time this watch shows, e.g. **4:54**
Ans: **8:00**
